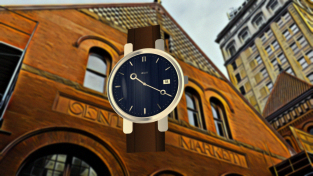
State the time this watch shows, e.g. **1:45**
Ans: **10:20**
